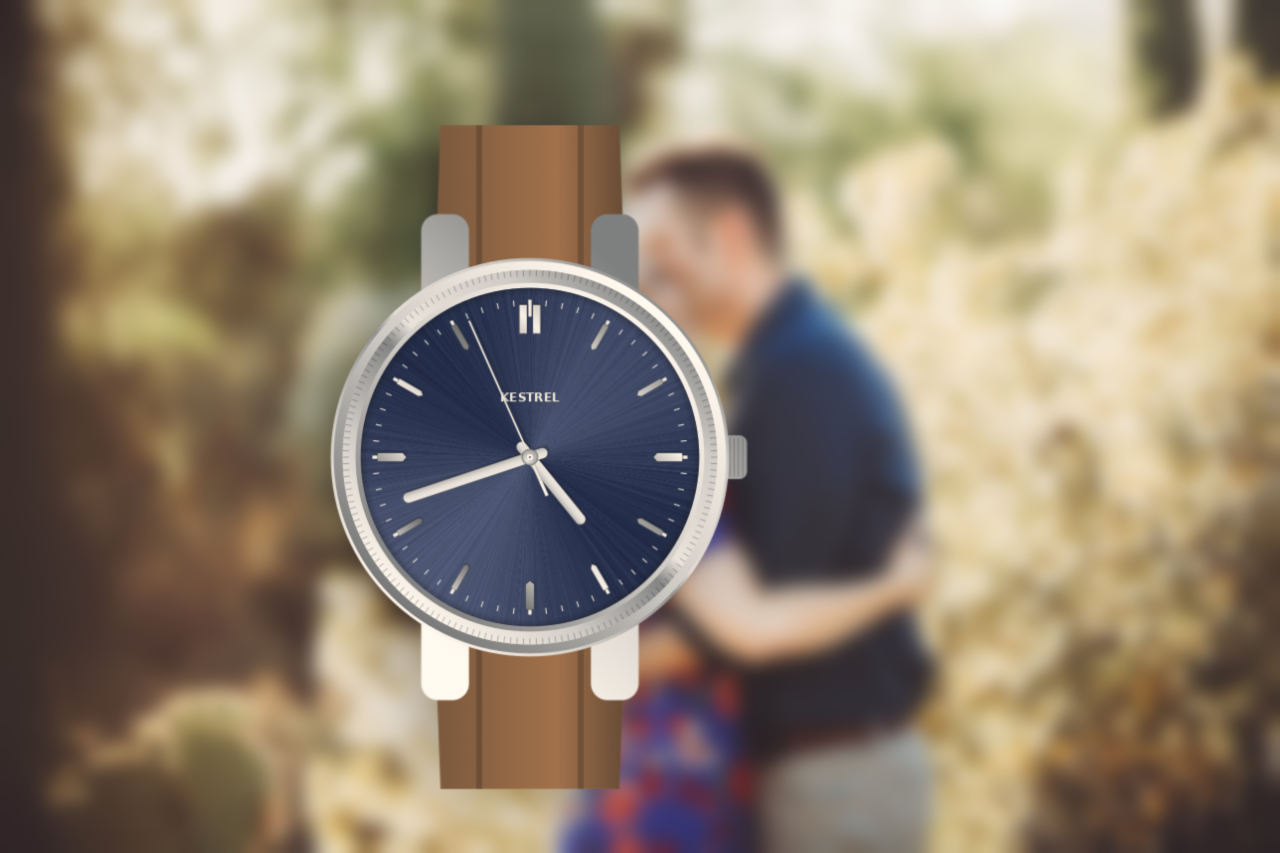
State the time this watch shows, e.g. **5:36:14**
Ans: **4:41:56**
